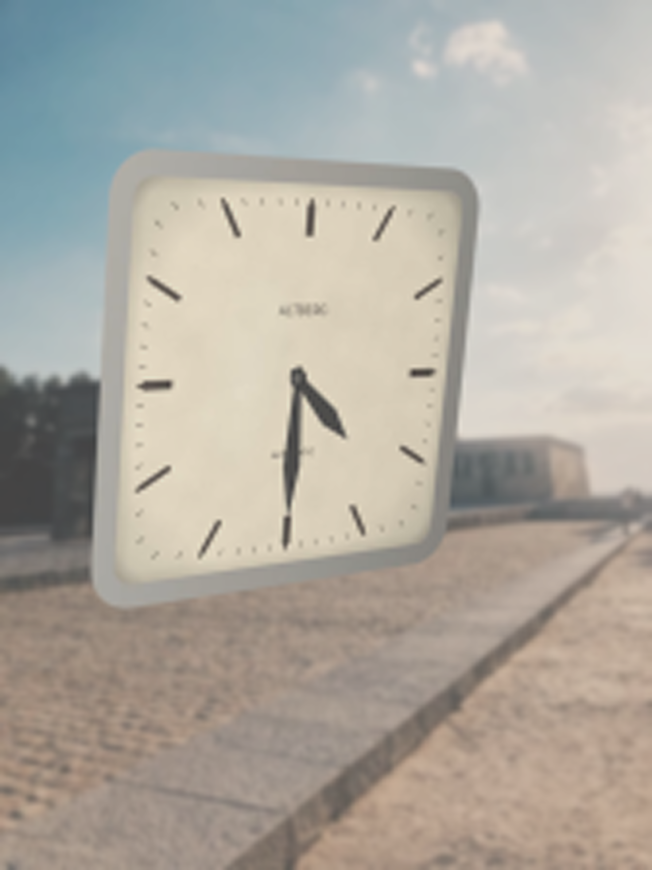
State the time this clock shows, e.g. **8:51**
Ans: **4:30**
